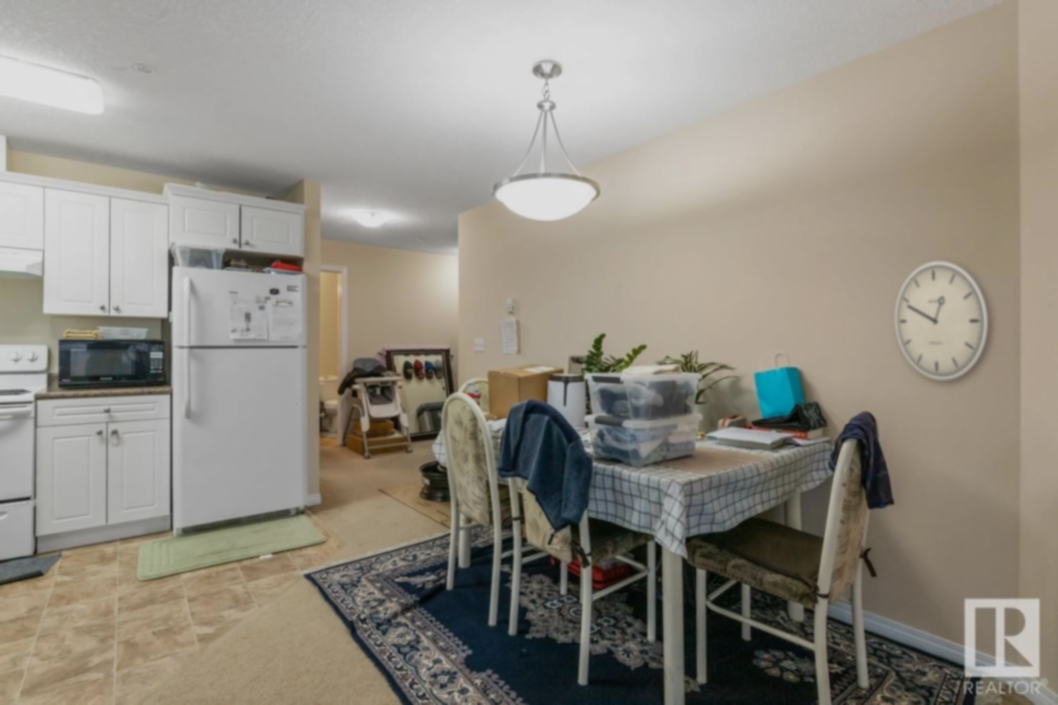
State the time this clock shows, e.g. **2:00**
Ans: **12:49**
